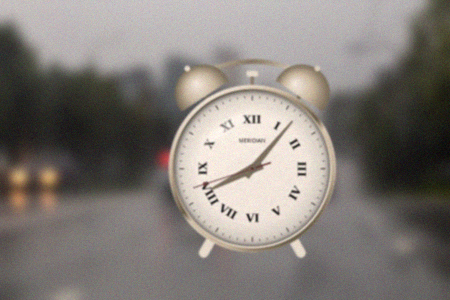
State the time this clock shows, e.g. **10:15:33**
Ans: **8:06:42**
